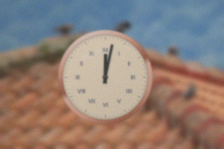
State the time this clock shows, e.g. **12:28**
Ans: **12:02**
